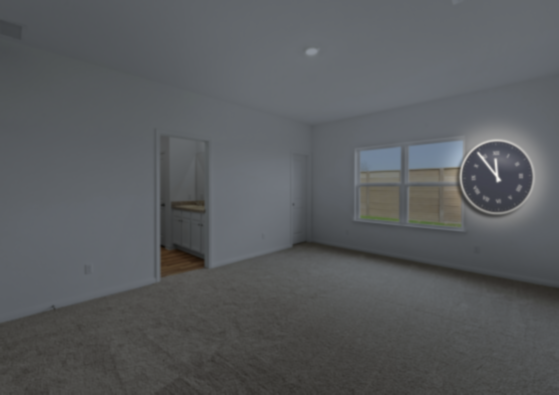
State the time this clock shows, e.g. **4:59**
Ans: **11:54**
